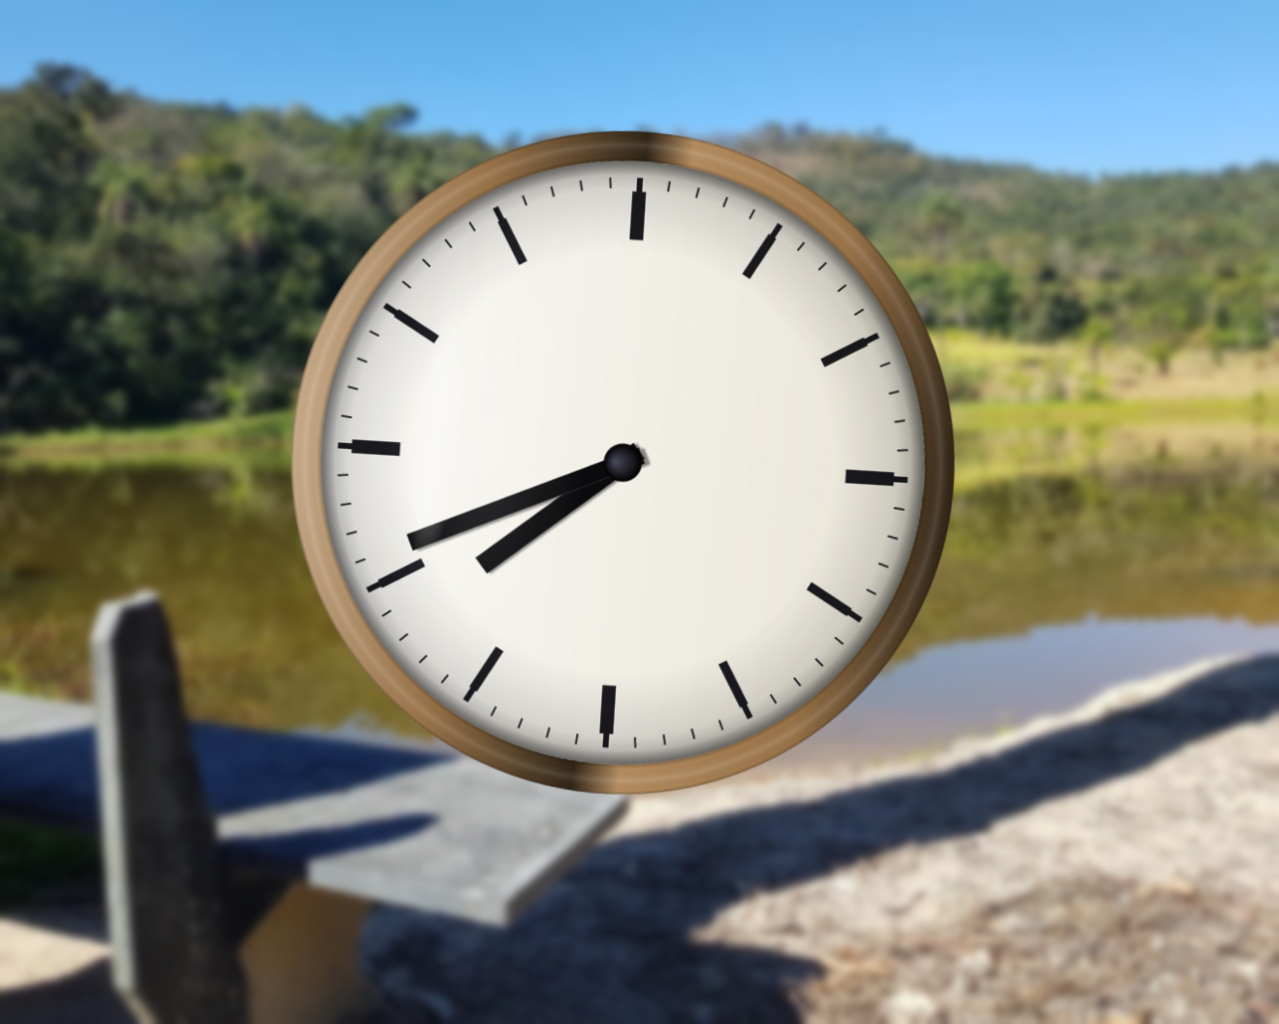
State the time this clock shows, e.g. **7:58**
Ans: **7:41**
